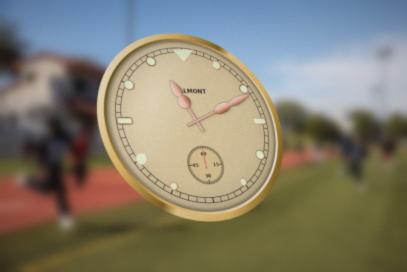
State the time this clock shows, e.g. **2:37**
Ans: **11:11**
